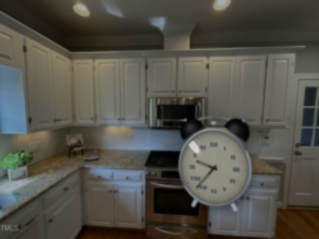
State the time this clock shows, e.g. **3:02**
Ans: **9:37**
